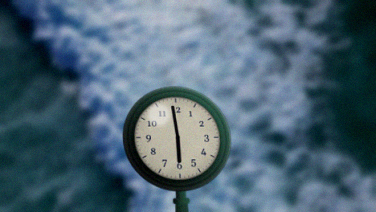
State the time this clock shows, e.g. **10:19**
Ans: **5:59**
